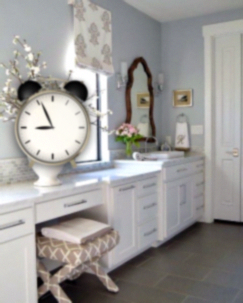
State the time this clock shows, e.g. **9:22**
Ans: **8:56**
